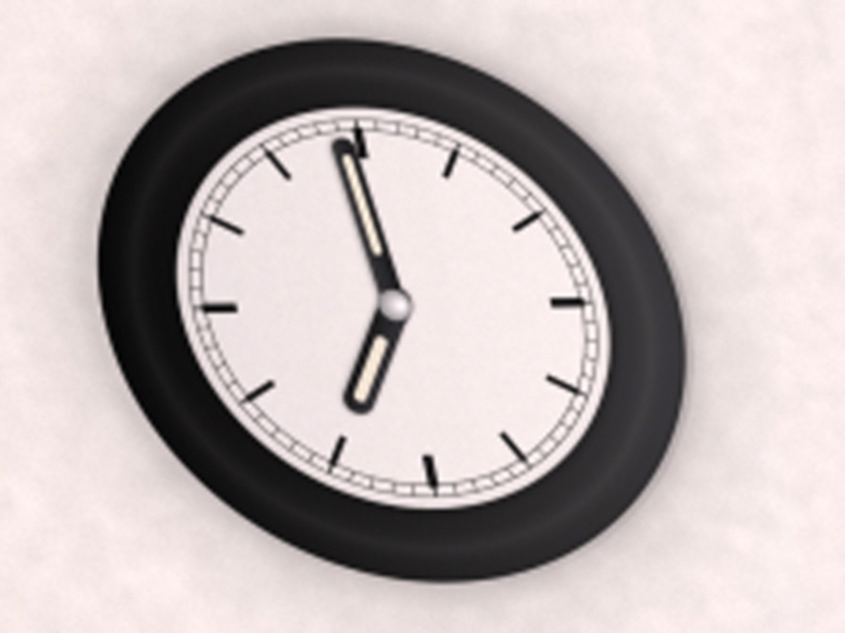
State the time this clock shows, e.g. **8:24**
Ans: **6:59**
